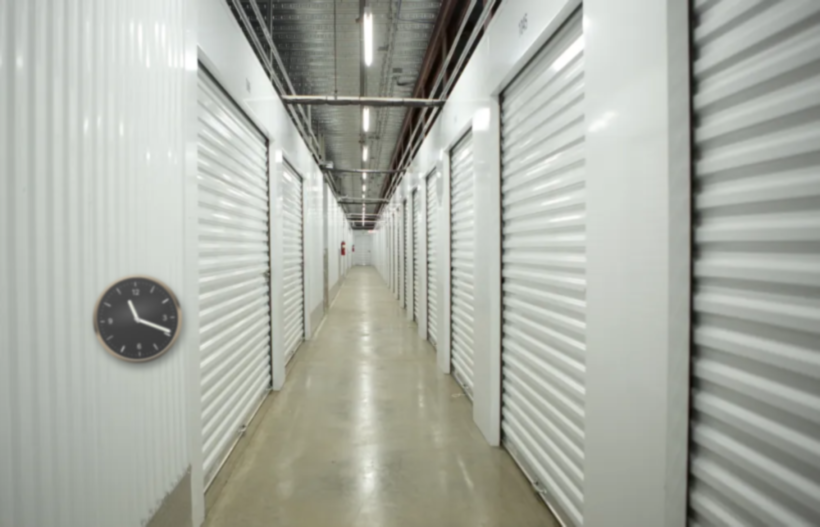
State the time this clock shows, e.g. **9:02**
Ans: **11:19**
